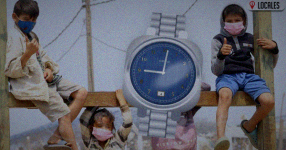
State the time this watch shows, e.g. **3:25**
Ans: **9:01**
